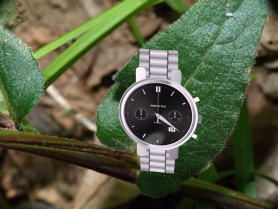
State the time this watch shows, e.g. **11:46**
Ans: **4:21**
